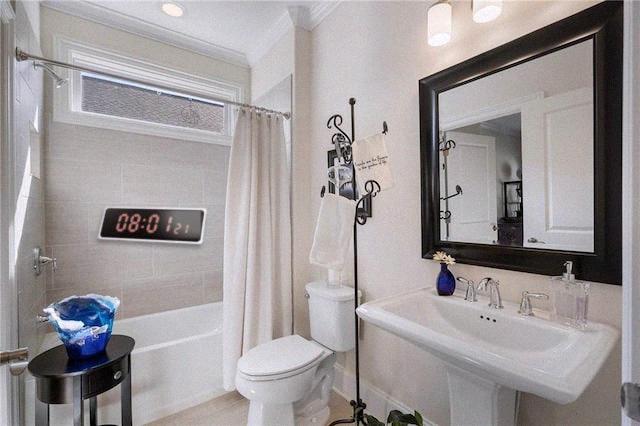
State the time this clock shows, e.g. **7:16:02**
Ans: **8:01:21**
